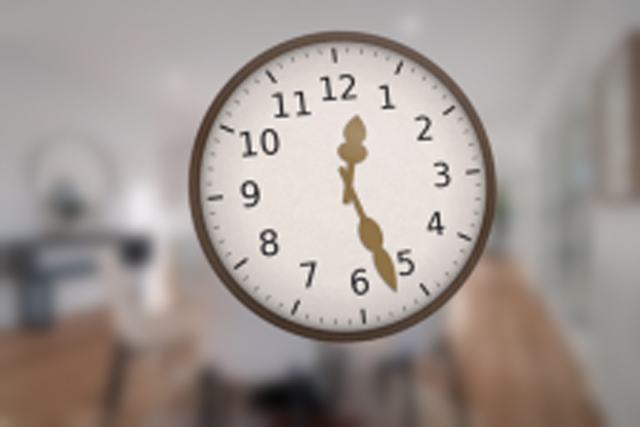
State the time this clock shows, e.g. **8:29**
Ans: **12:27**
